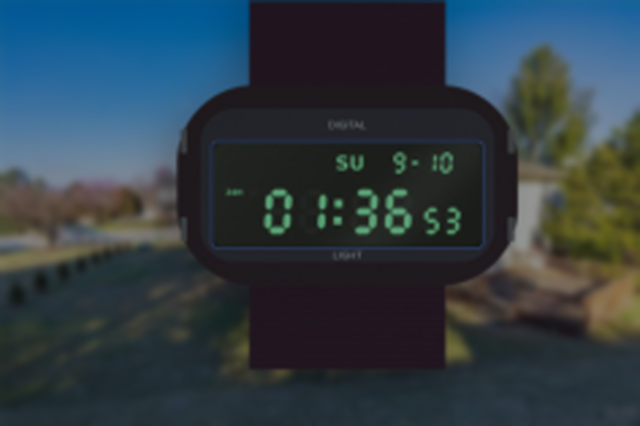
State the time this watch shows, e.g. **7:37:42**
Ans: **1:36:53**
